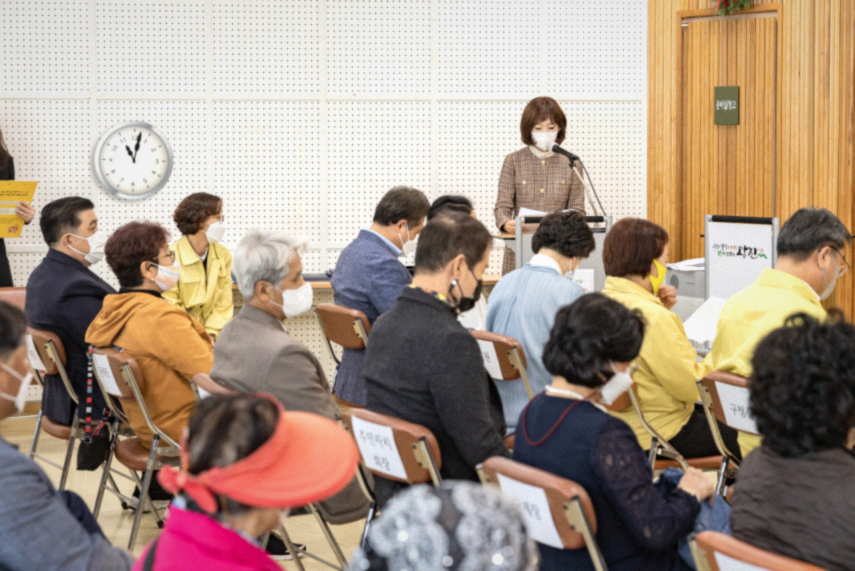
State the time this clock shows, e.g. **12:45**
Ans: **11:02**
